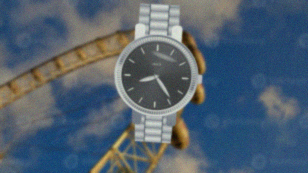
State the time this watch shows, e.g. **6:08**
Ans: **8:24**
